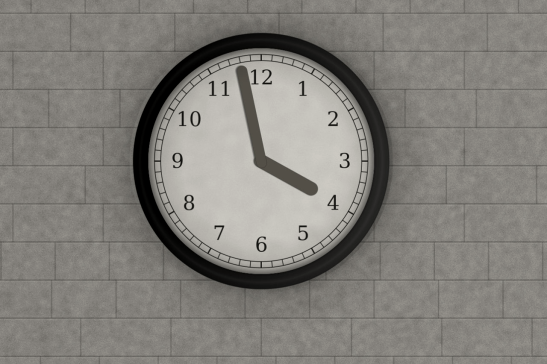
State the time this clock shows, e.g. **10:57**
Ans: **3:58**
